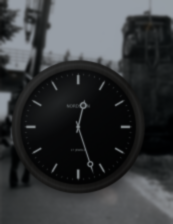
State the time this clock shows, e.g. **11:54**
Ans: **12:27**
